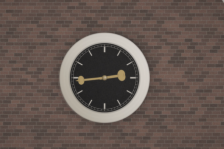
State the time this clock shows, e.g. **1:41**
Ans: **2:44**
